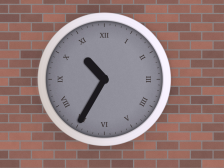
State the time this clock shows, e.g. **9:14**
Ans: **10:35**
